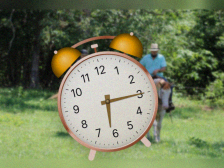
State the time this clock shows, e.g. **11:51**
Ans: **6:15**
